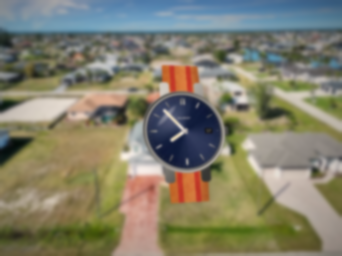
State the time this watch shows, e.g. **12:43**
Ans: **7:53**
